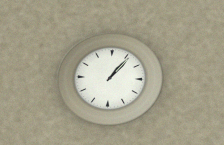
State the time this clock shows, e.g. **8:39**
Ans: **1:06**
